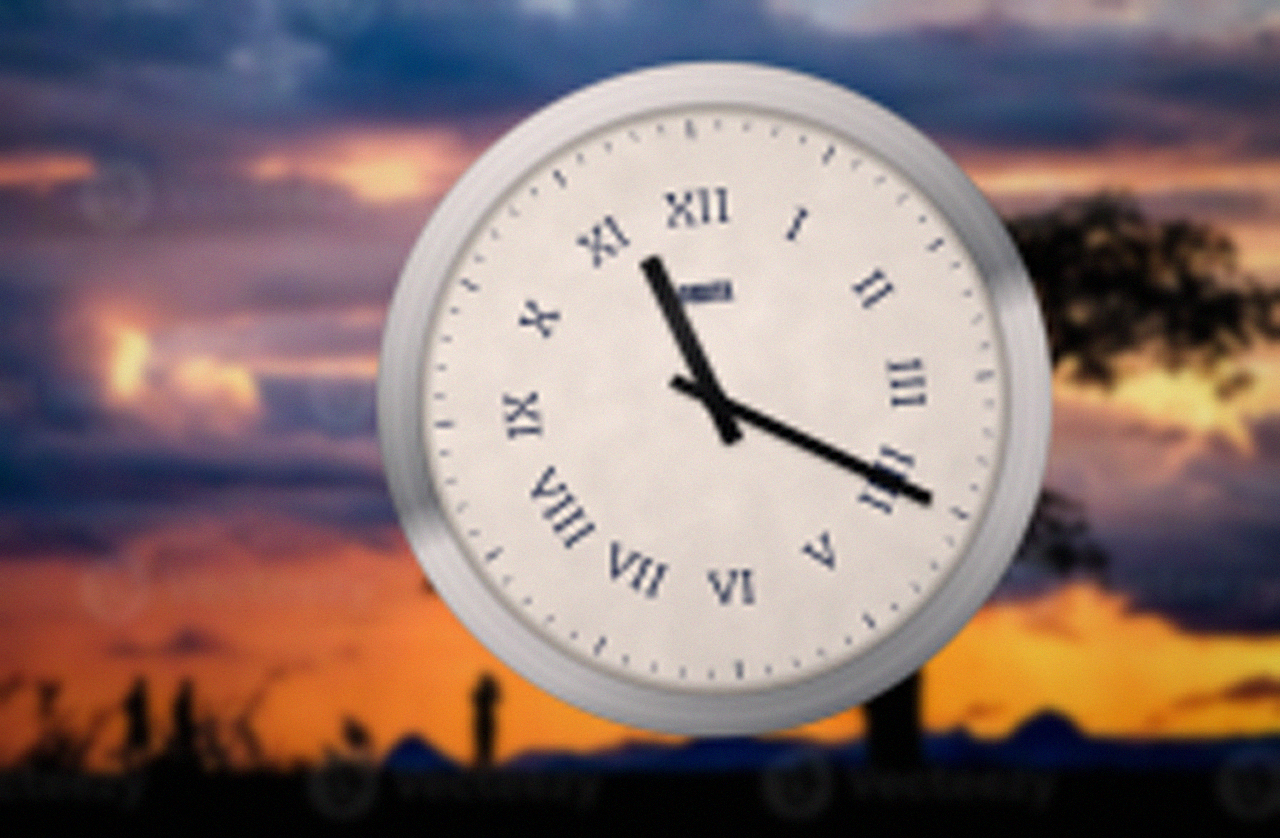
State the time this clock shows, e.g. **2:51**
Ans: **11:20**
